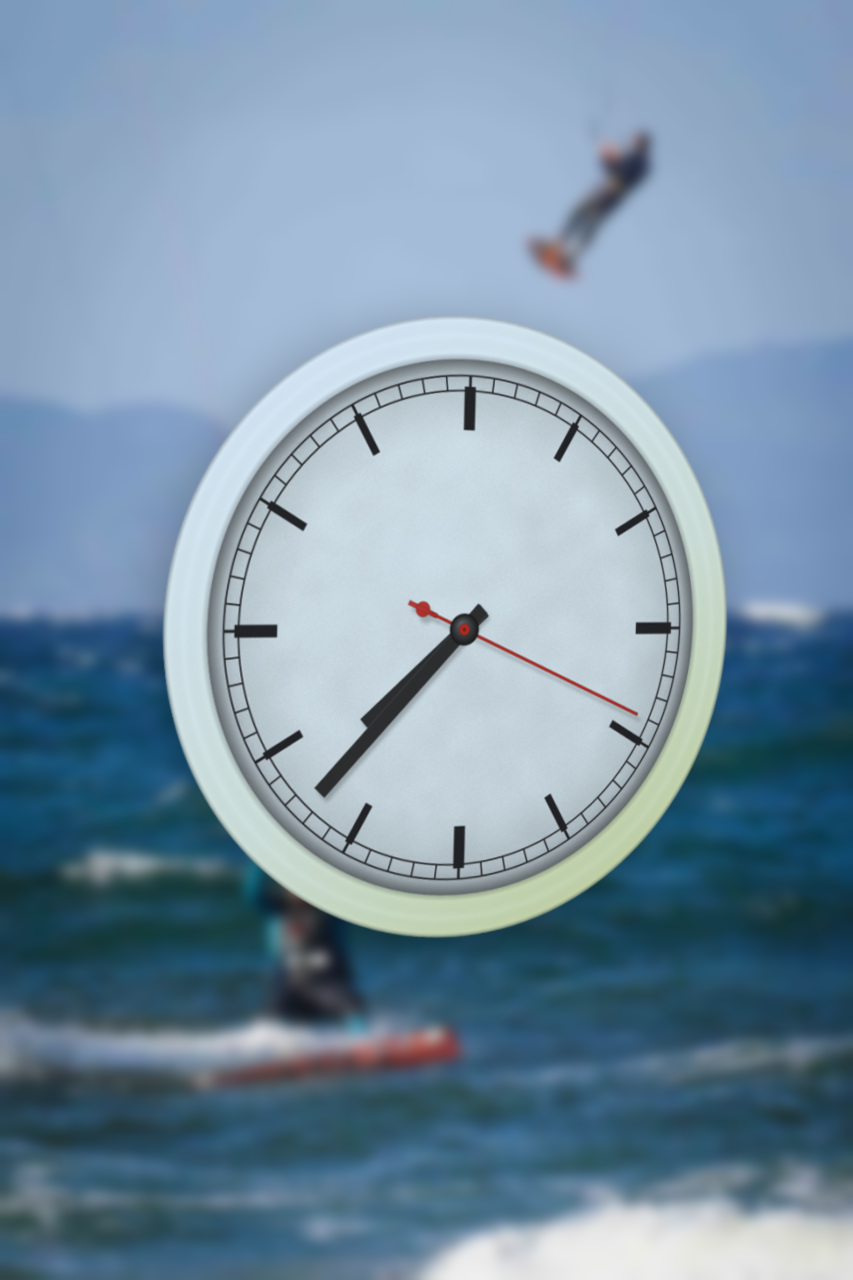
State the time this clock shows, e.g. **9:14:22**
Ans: **7:37:19**
